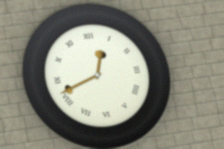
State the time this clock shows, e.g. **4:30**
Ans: **12:42**
